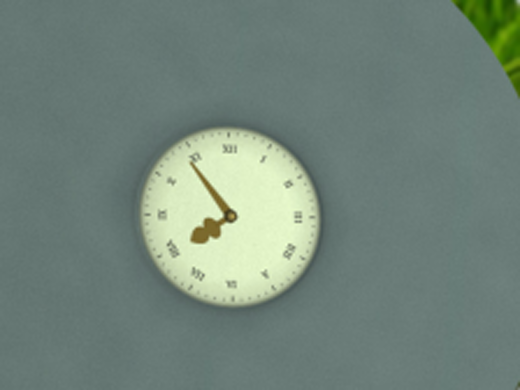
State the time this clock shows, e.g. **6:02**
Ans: **7:54**
